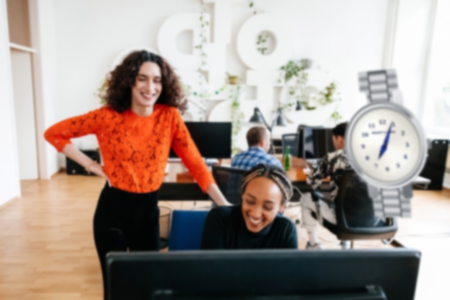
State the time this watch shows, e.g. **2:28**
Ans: **7:04**
